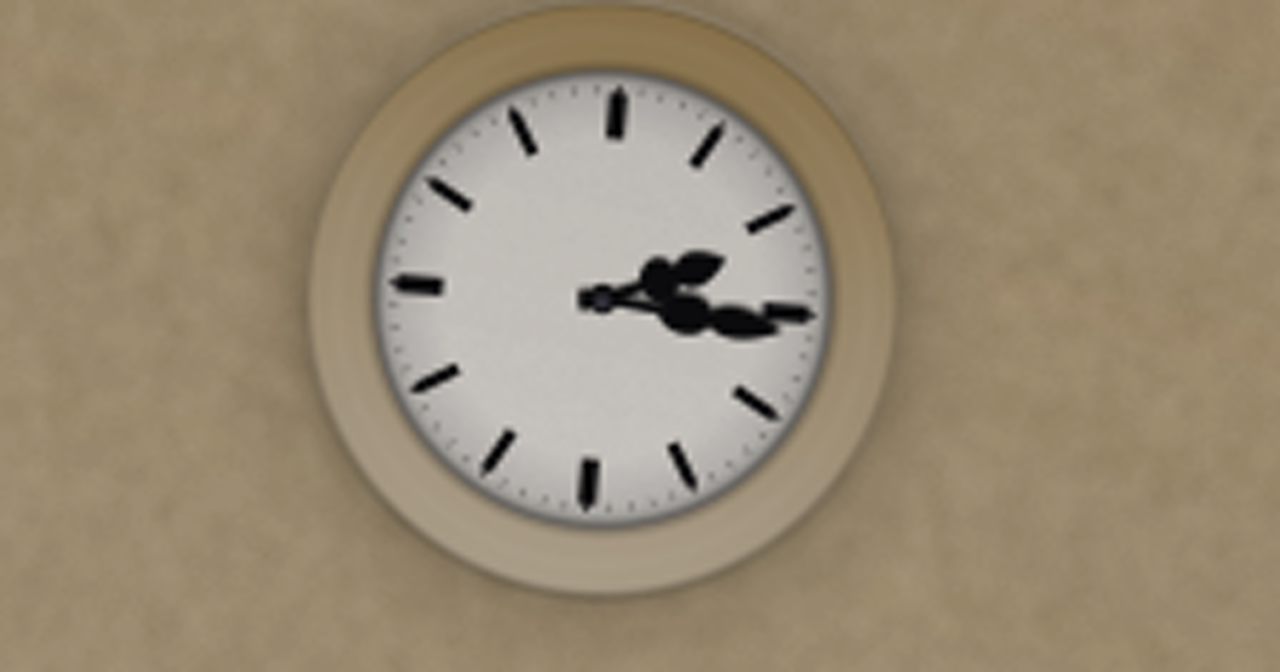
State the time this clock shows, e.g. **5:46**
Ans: **2:16**
